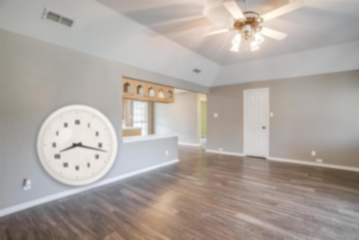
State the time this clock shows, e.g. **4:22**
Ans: **8:17**
